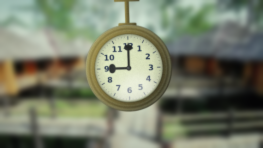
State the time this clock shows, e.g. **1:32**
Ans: **9:00**
